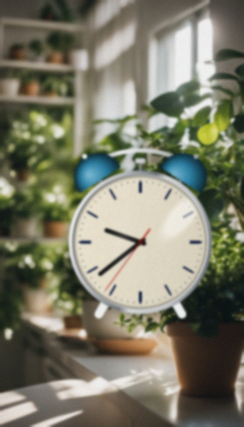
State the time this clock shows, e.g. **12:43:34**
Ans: **9:38:36**
